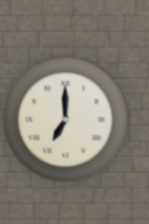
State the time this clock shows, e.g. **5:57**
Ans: **7:00**
